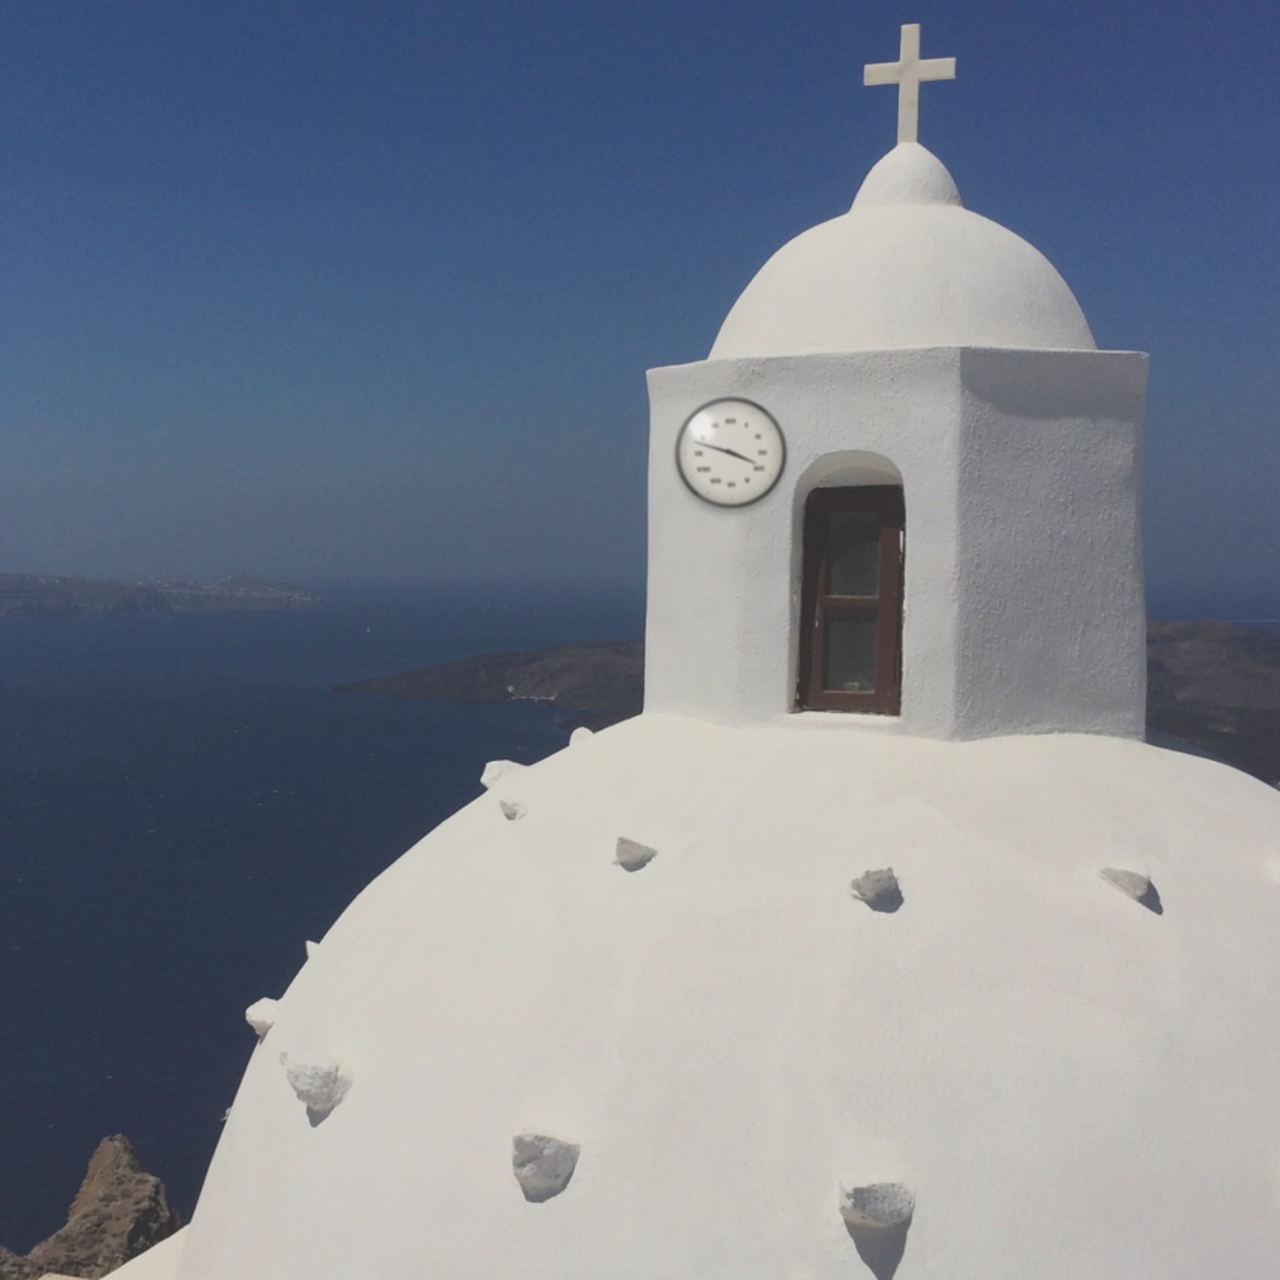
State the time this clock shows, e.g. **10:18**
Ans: **3:48**
